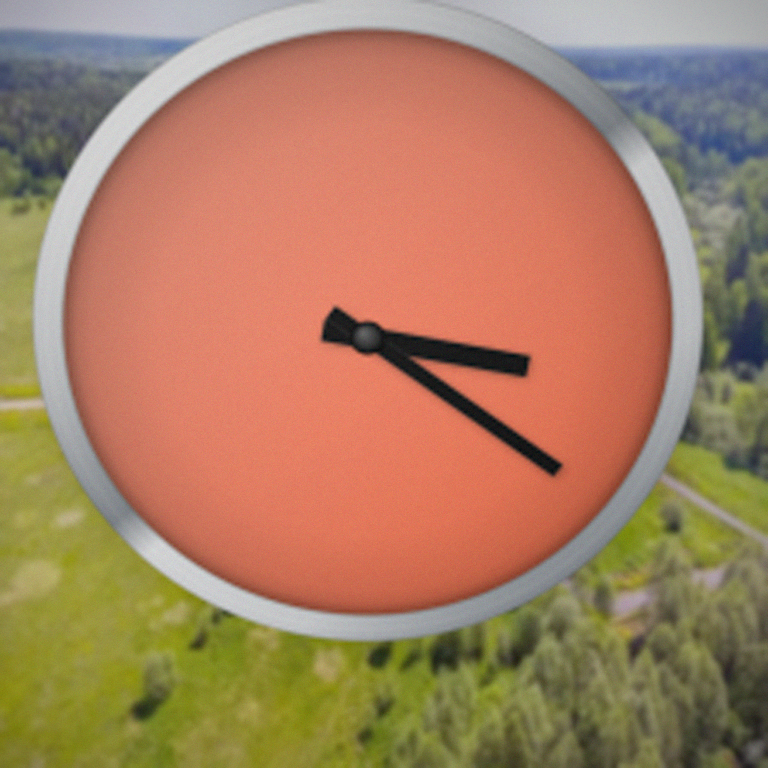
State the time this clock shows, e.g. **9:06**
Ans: **3:21**
